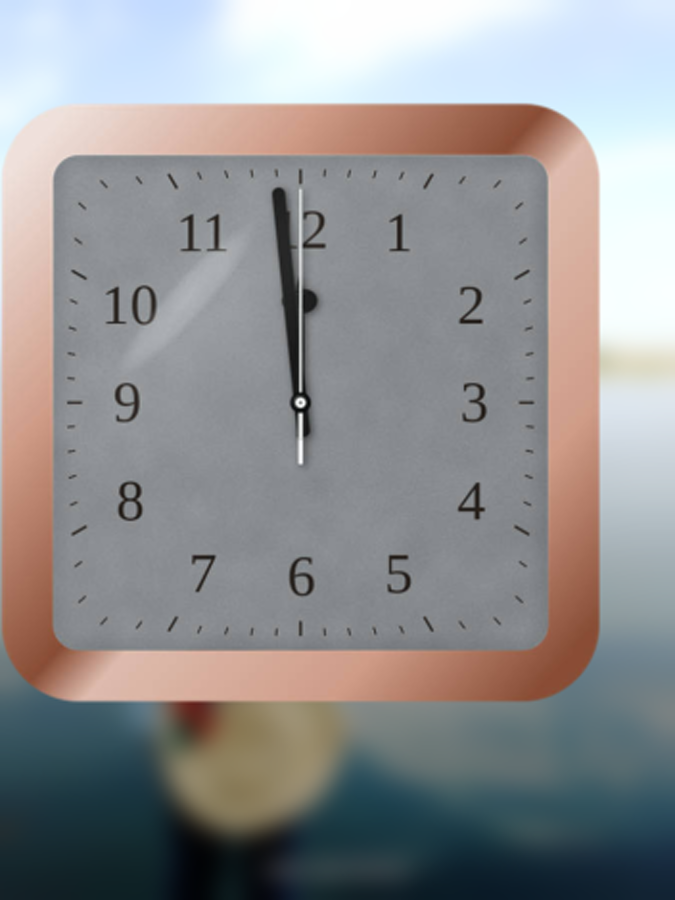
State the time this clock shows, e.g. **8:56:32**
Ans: **11:59:00**
